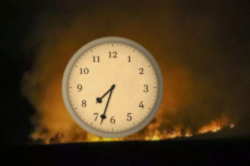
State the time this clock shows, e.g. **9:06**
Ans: **7:33**
